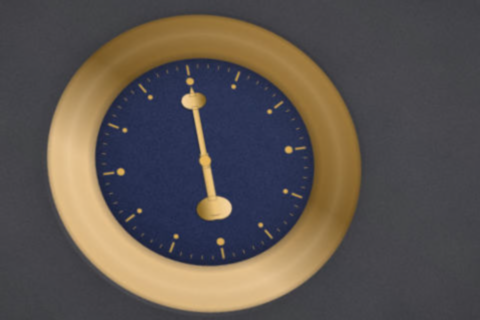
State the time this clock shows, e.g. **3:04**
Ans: **6:00**
